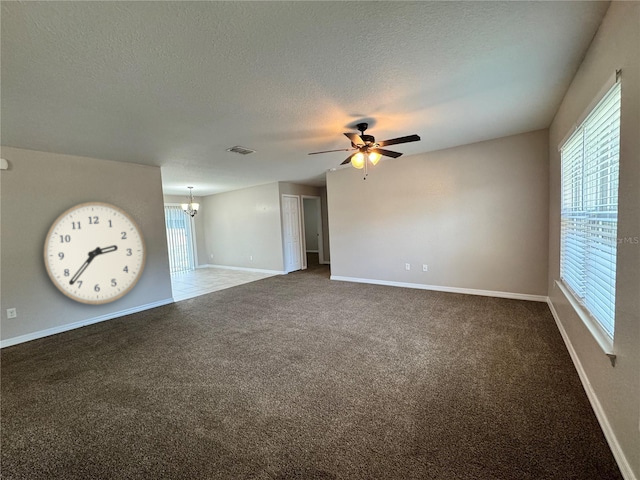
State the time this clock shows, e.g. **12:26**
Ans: **2:37**
